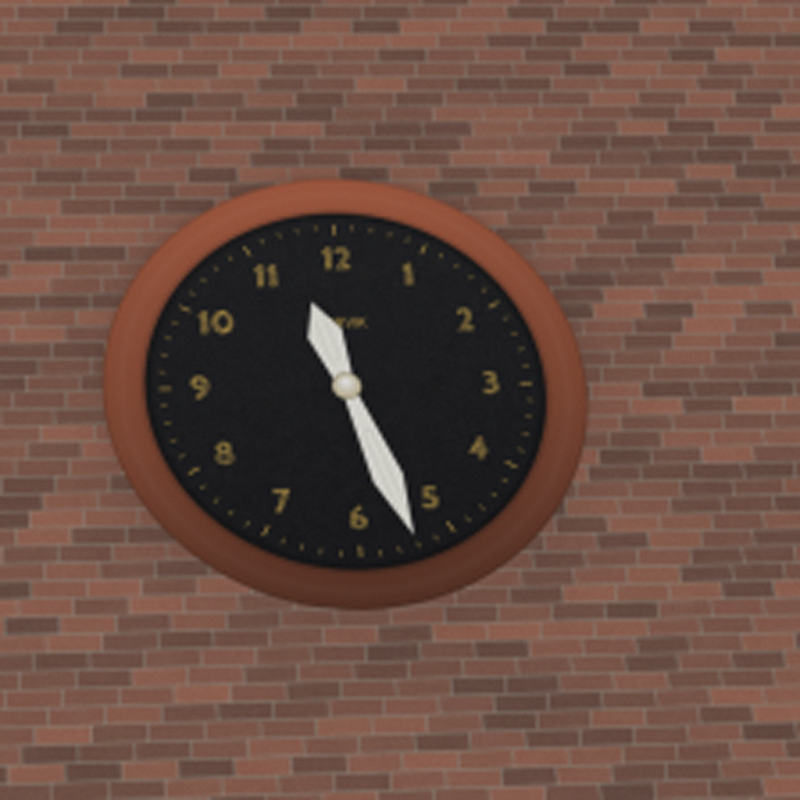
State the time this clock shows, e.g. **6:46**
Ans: **11:27**
